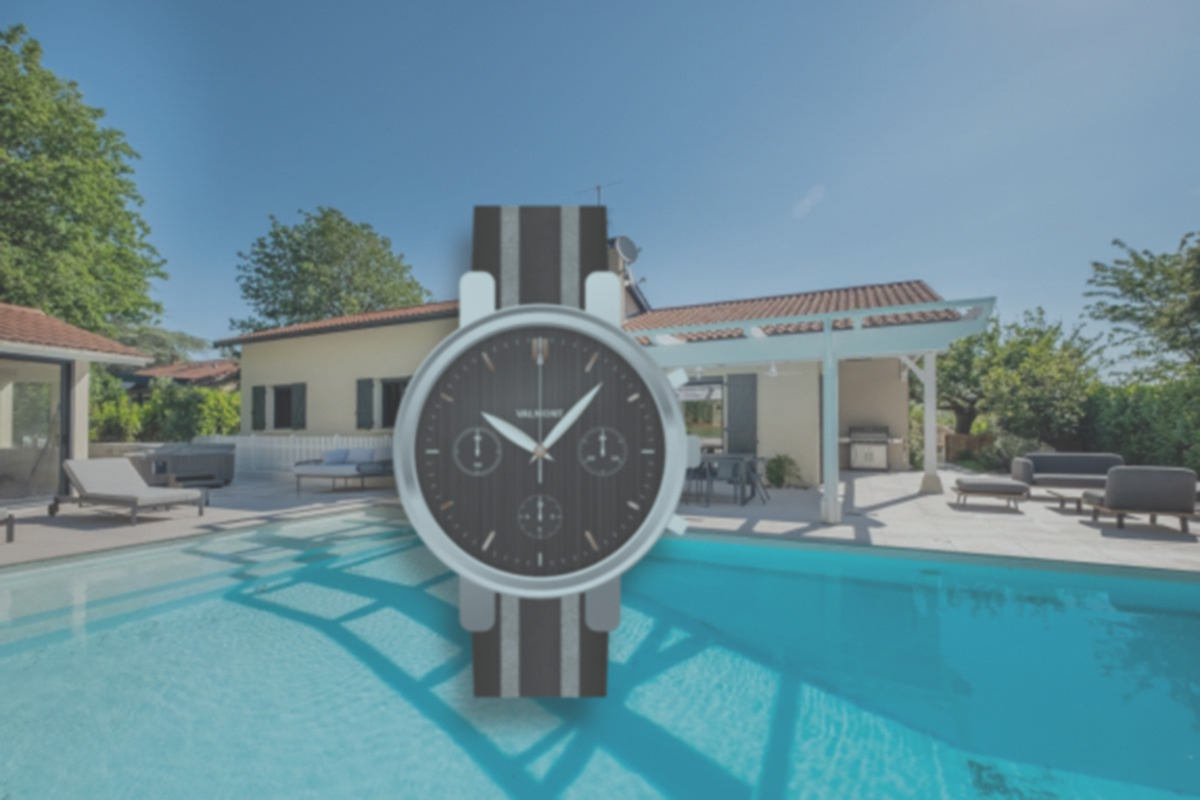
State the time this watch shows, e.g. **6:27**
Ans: **10:07**
